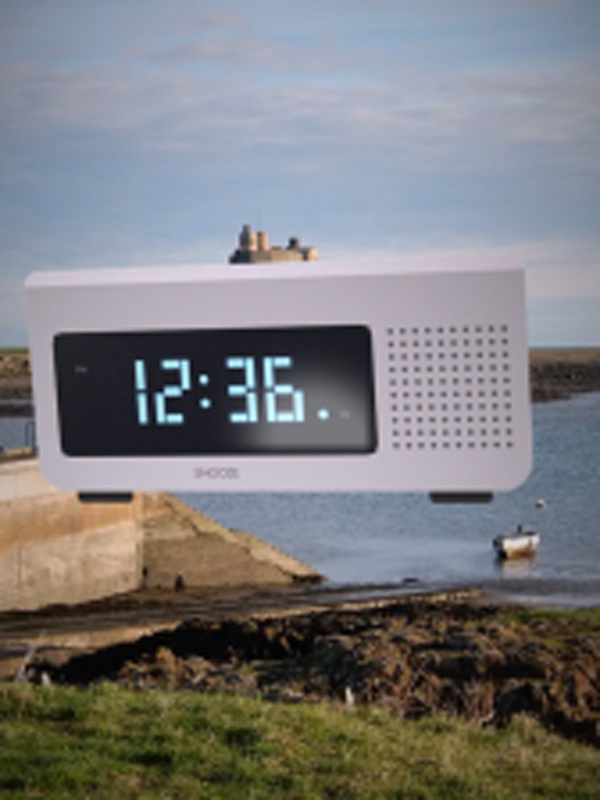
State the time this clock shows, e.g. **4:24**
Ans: **12:36**
